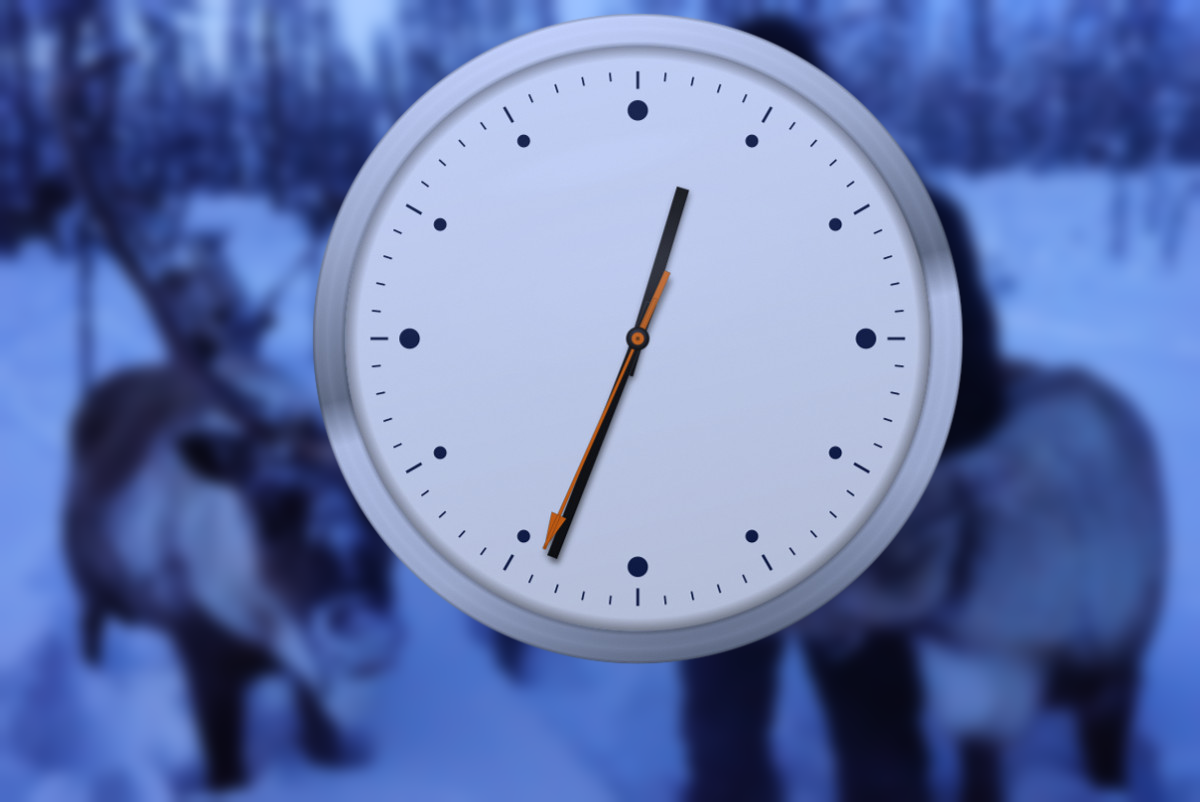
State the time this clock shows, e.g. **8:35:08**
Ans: **12:33:34**
